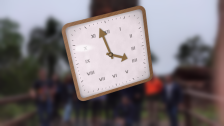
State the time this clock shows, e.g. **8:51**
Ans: **3:58**
